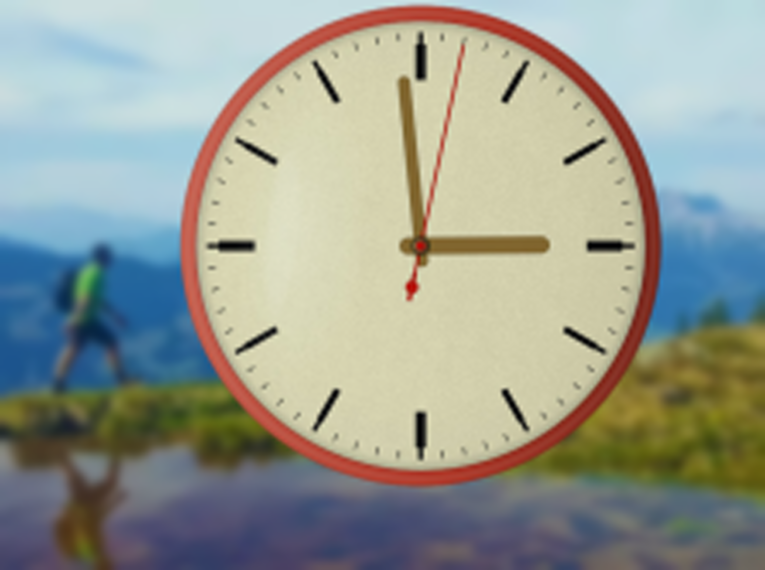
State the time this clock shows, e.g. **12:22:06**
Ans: **2:59:02**
